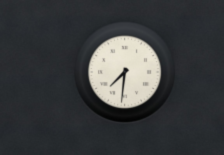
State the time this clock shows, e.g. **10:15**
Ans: **7:31**
